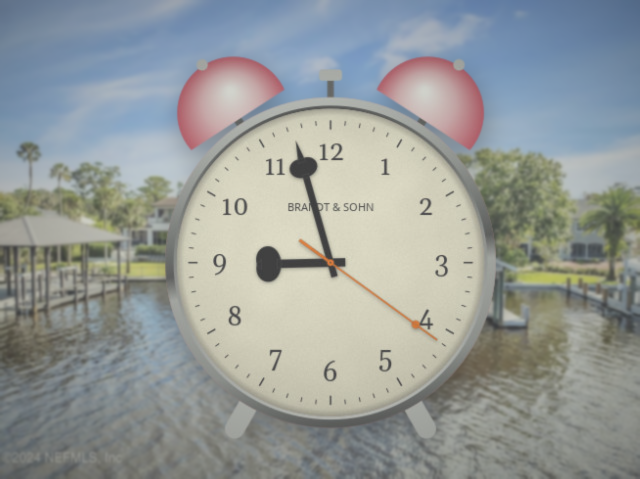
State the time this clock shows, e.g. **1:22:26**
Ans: **8:57:21**
